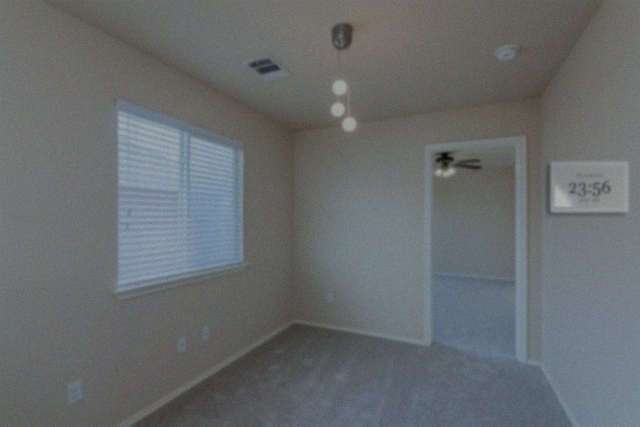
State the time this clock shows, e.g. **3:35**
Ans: **23:56**
